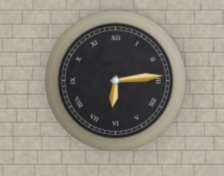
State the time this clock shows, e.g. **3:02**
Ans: **6:14**
